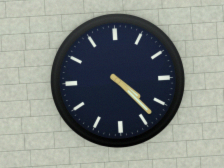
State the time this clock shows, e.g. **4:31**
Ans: **4:23**
